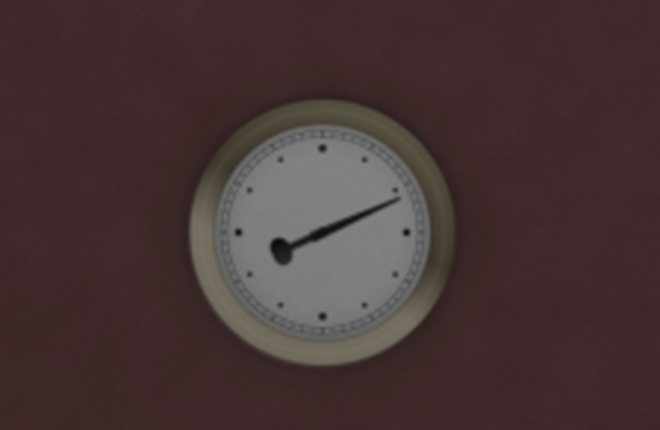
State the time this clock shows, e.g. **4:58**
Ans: **8:11**
